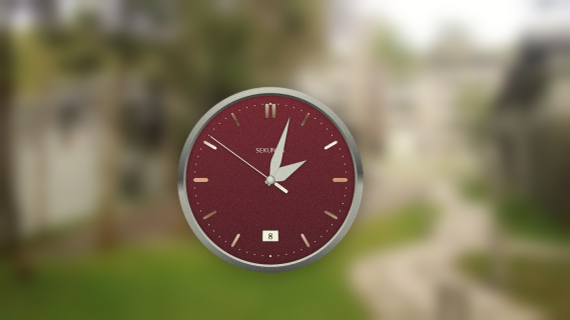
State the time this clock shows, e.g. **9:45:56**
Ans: **2:02:51**
